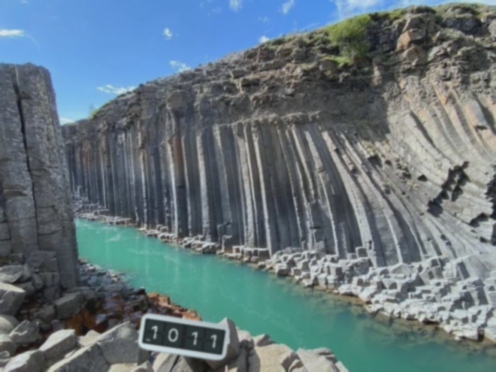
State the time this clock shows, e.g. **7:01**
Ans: **10:11**
